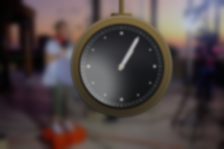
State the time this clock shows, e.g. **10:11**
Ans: **1:05**
